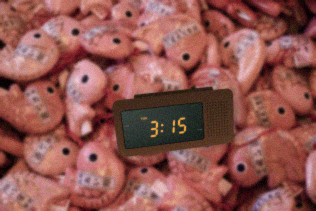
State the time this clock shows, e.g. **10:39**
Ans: **3:15**
